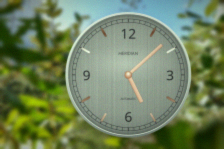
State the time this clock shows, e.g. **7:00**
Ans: **5:08**
